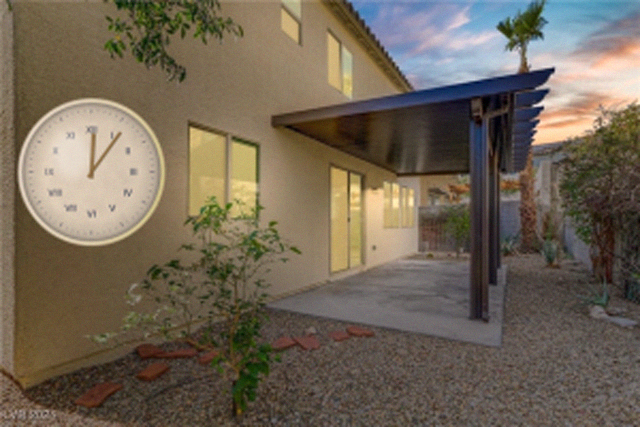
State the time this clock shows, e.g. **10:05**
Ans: **12:06**
